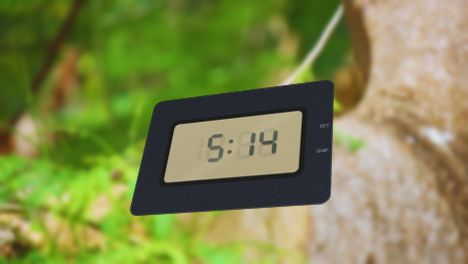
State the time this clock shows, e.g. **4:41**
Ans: **5:14**
